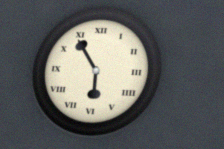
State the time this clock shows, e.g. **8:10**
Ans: **5:54**
